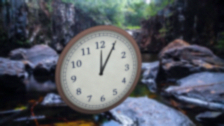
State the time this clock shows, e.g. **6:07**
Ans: **12:05**
